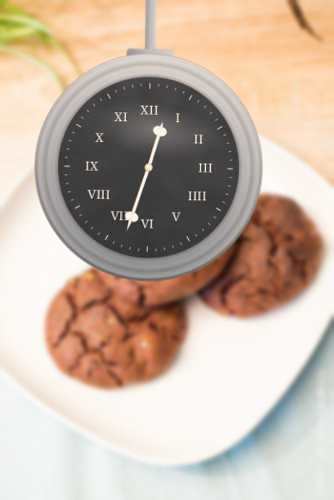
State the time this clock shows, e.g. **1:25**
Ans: **12:33**
